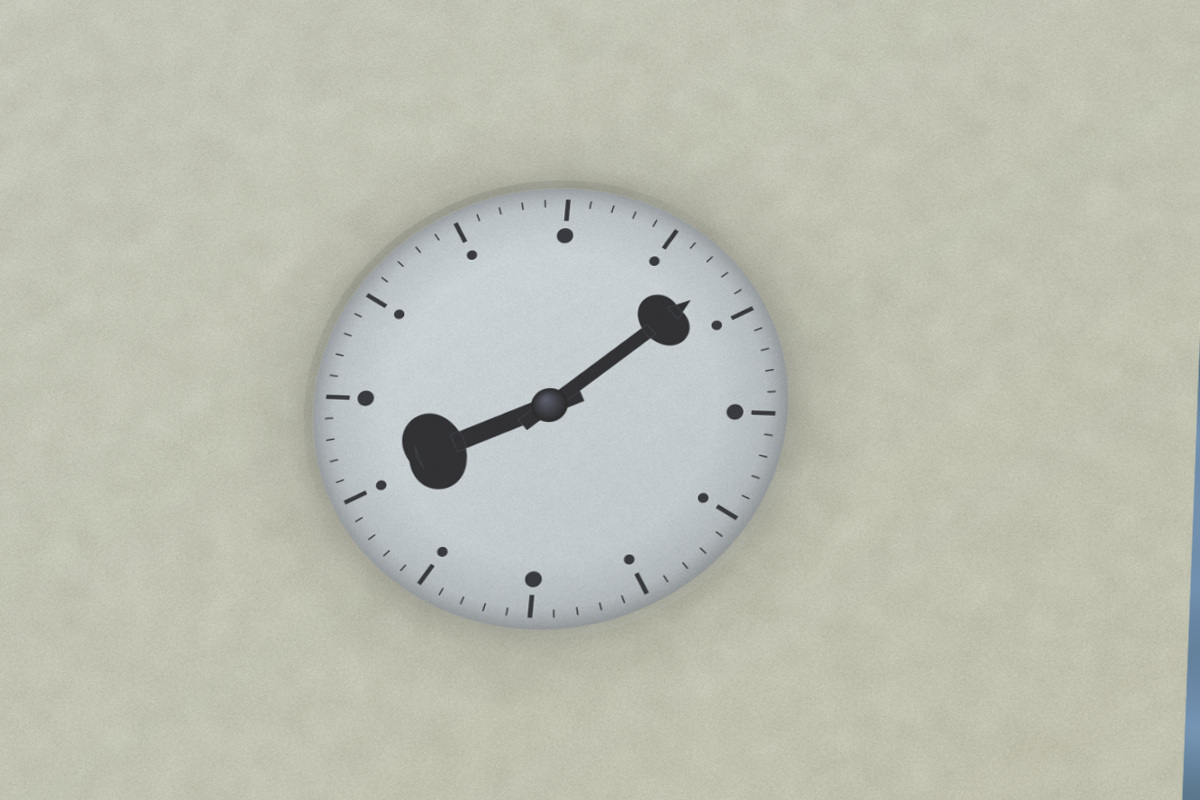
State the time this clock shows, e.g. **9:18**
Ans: **8:08**
